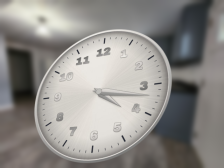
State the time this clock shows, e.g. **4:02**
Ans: **4:17**
